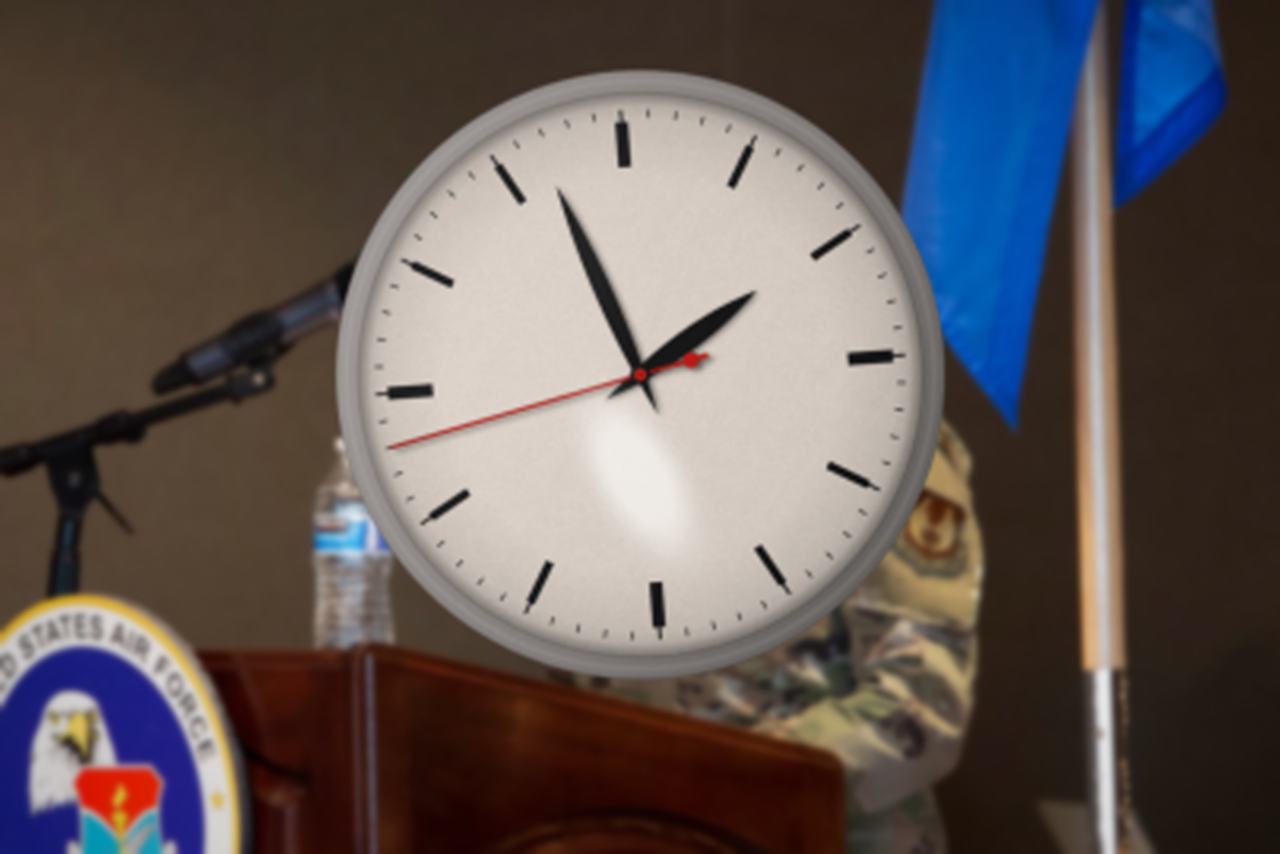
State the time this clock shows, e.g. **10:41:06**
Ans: **1:56:43**
